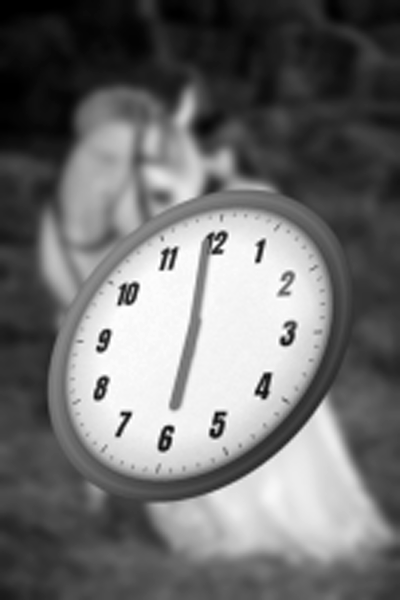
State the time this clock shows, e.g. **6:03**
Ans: **5:59**
